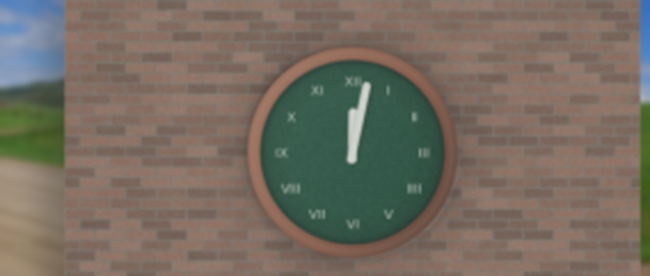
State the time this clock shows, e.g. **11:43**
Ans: **12:02**
